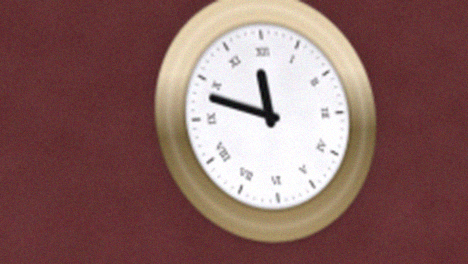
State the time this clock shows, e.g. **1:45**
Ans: **11:48**
